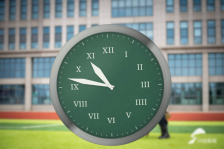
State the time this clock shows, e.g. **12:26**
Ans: **10:47**
